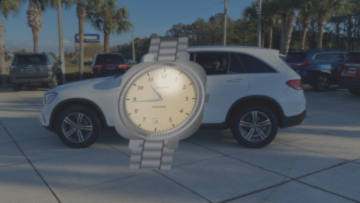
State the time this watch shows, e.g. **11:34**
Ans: **10:44**
